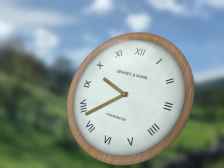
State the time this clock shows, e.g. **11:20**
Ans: **9:38**
